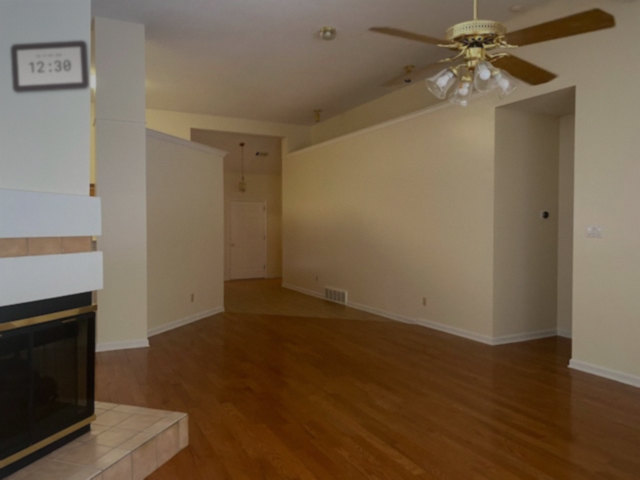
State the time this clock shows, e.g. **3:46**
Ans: **12:30**
